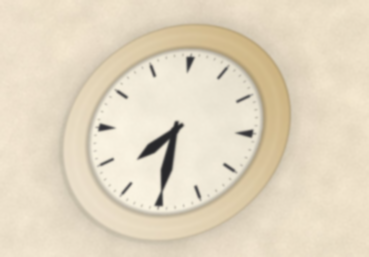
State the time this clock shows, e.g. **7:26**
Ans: **7:30**
